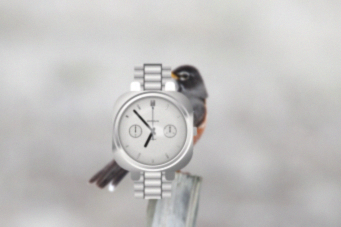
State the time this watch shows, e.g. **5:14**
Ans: **6:53**
